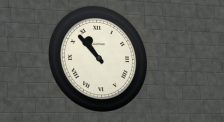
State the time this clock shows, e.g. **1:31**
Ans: **10:53**
